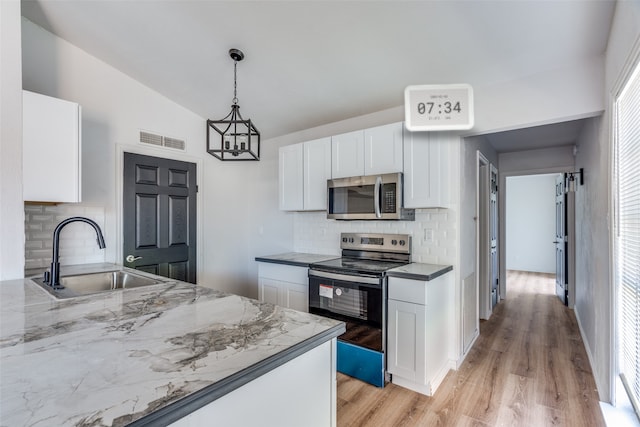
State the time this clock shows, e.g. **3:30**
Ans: **7:34**
